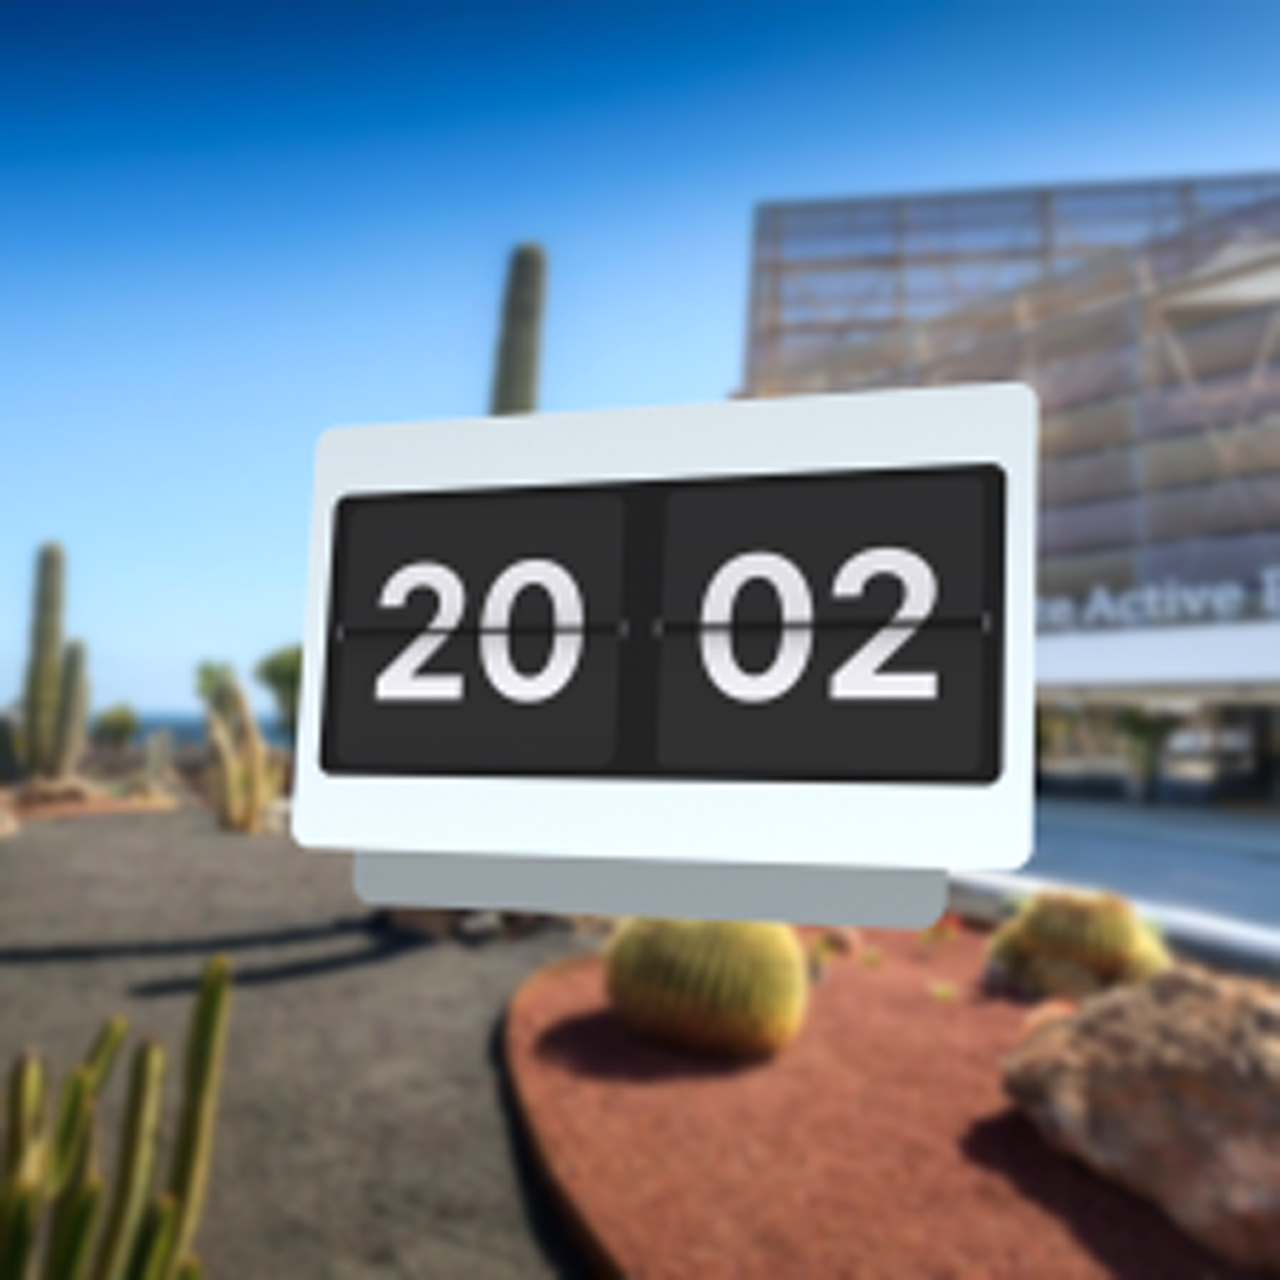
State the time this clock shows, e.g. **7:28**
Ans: **20:02**
